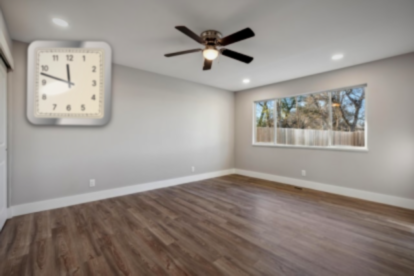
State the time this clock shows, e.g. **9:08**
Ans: **11:48**
